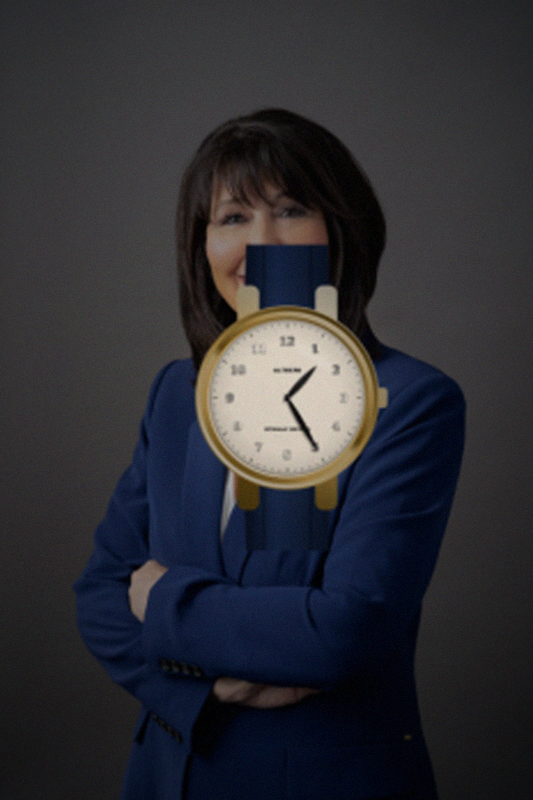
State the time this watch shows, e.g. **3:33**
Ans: **1:25**
